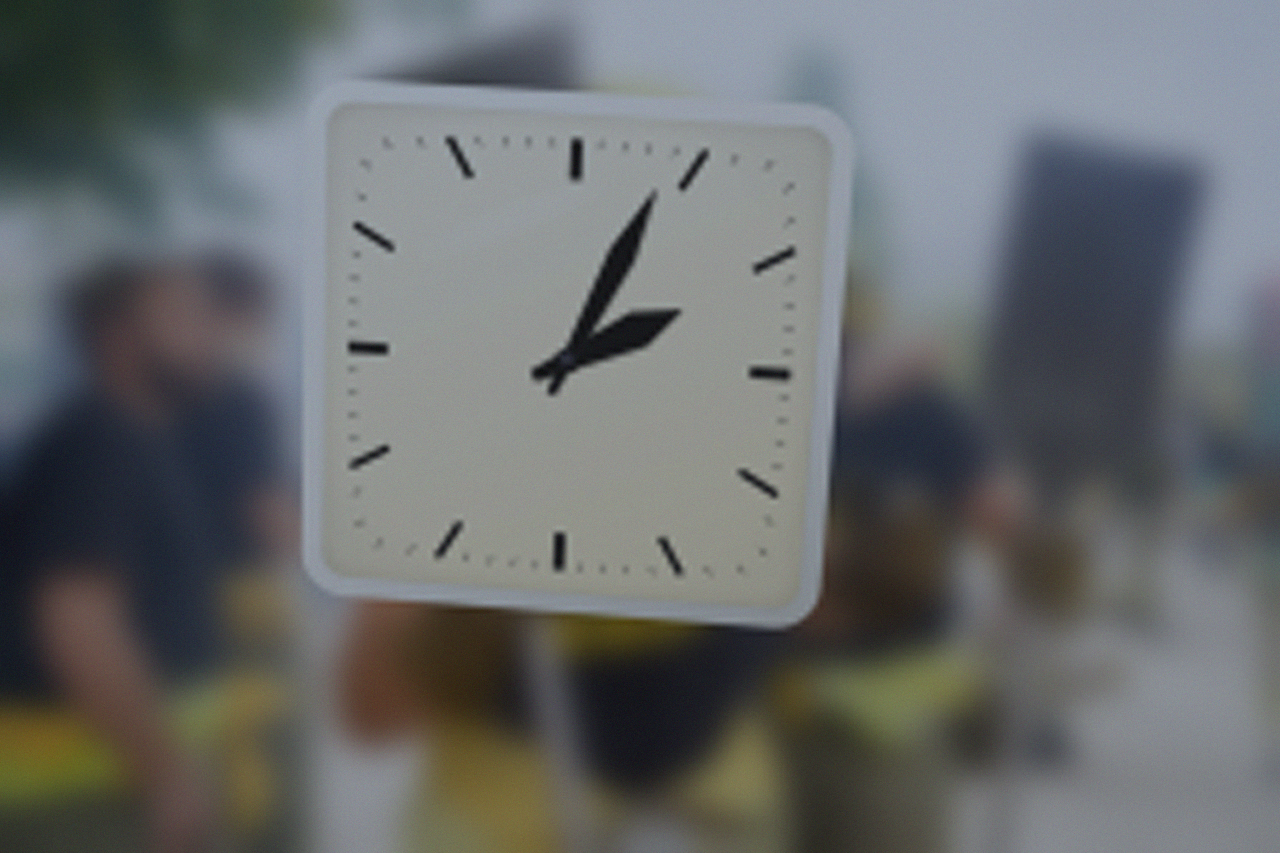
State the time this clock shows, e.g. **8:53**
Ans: **2:04**
